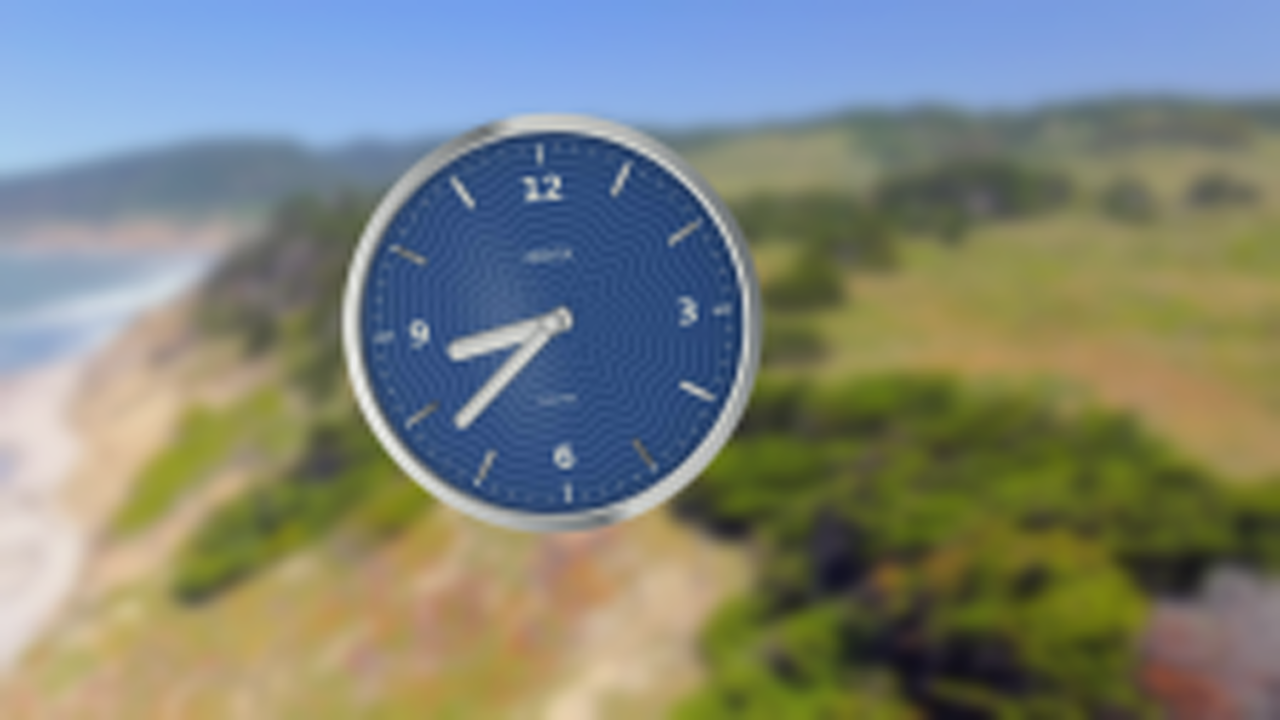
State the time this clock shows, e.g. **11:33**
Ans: **8:38**
